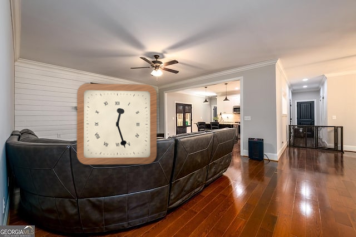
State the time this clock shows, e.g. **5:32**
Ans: **12:27**
